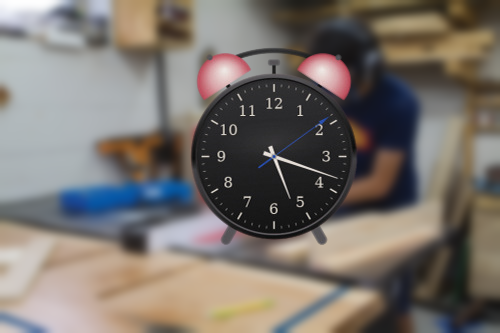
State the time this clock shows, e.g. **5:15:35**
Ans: **5:18:09**
